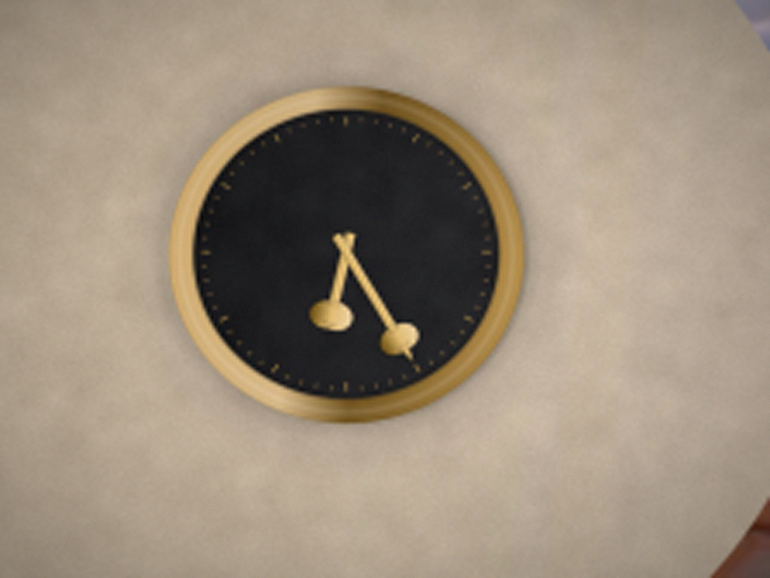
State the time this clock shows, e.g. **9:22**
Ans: **6:25**
